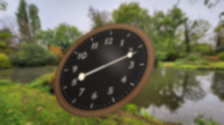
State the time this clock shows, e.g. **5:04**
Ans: **8:11**
